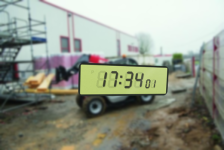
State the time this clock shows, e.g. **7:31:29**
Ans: **17:34:01**
